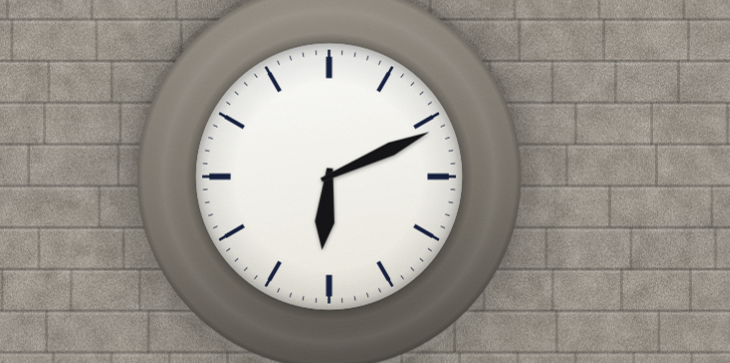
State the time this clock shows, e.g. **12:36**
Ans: **6:11**
